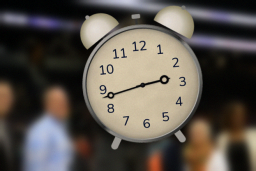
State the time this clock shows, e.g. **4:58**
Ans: **2:43**
